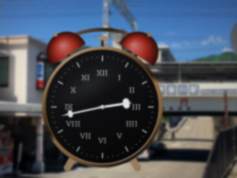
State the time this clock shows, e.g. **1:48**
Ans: **2:43**
